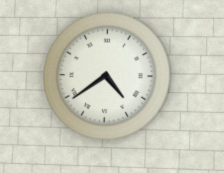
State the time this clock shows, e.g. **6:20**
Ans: **4:39**
